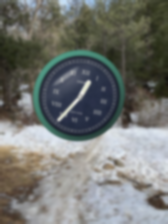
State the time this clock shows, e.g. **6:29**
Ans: **12:35**
